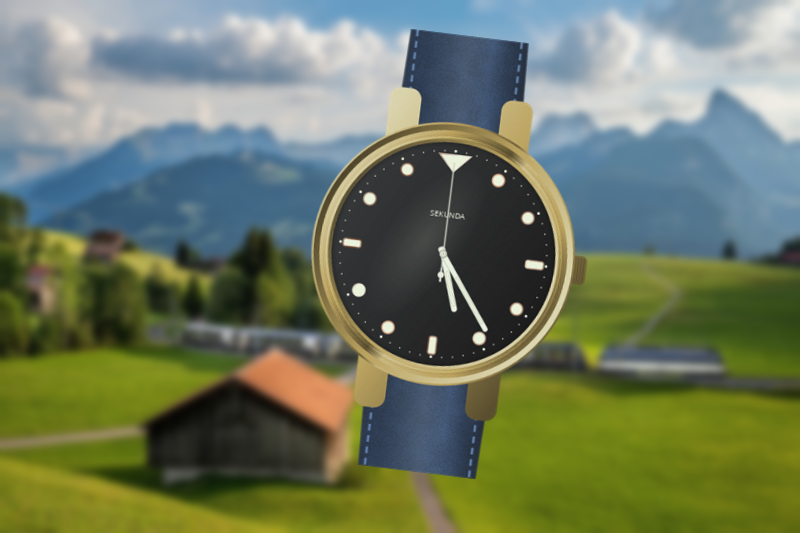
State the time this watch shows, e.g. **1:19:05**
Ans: **5:24:00**
